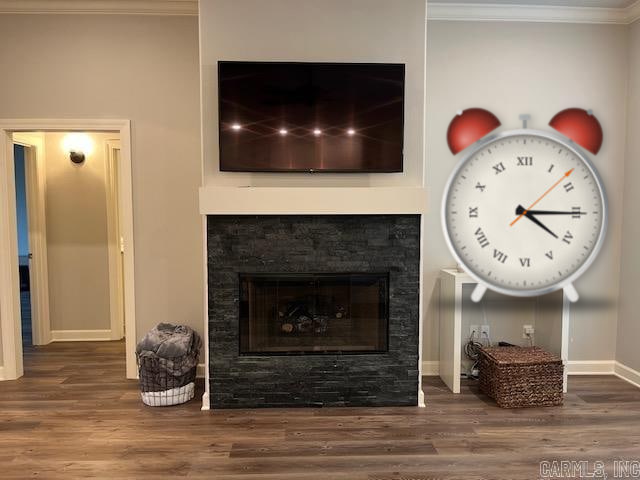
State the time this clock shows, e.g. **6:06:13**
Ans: **4:15:08**
